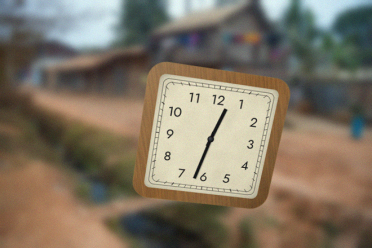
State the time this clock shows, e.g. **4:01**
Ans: **12:32**
